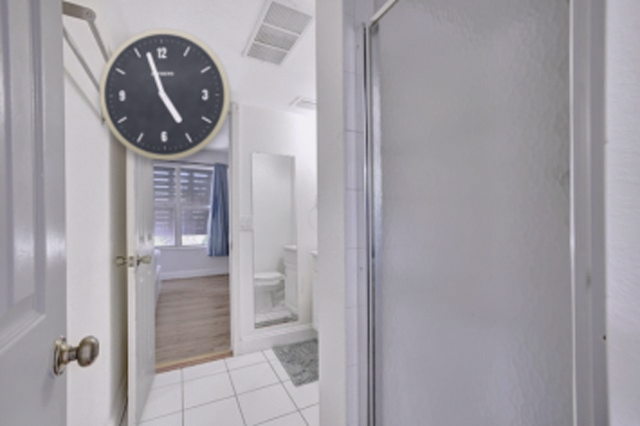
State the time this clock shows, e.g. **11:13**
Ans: **4:57**
